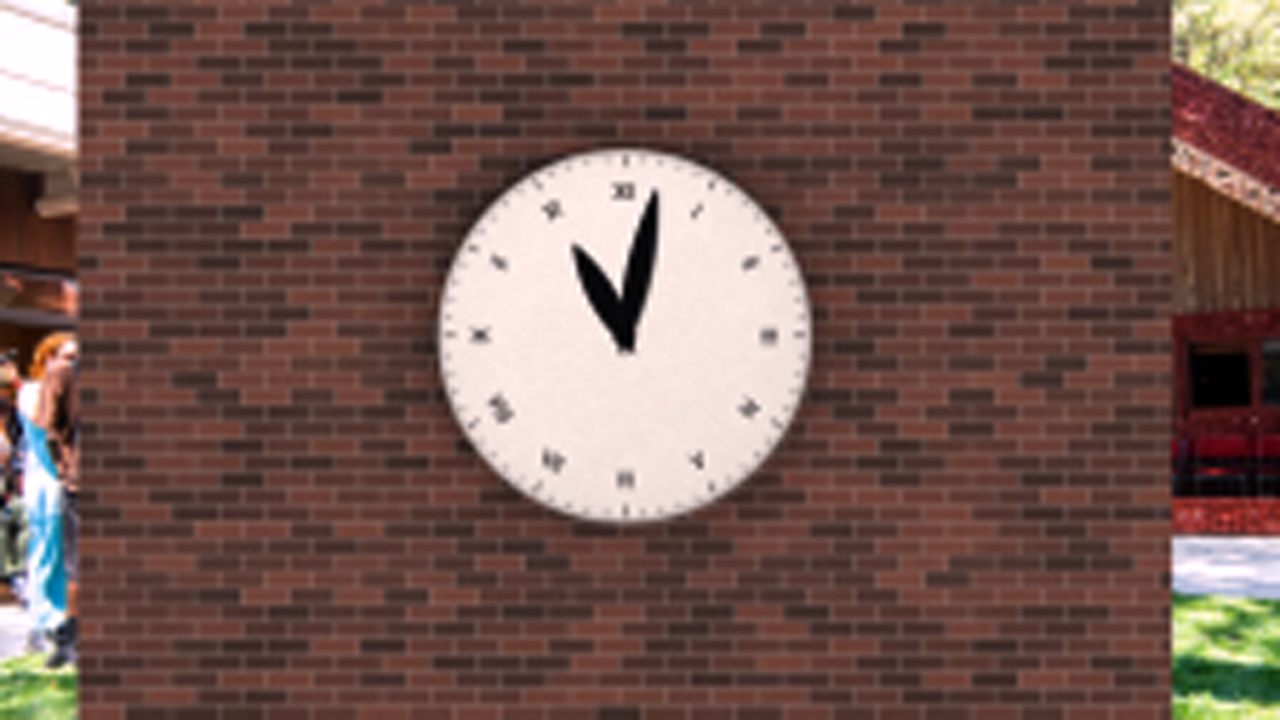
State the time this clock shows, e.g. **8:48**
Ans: **11:02**
